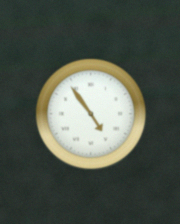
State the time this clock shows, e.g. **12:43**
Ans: **4:54**
